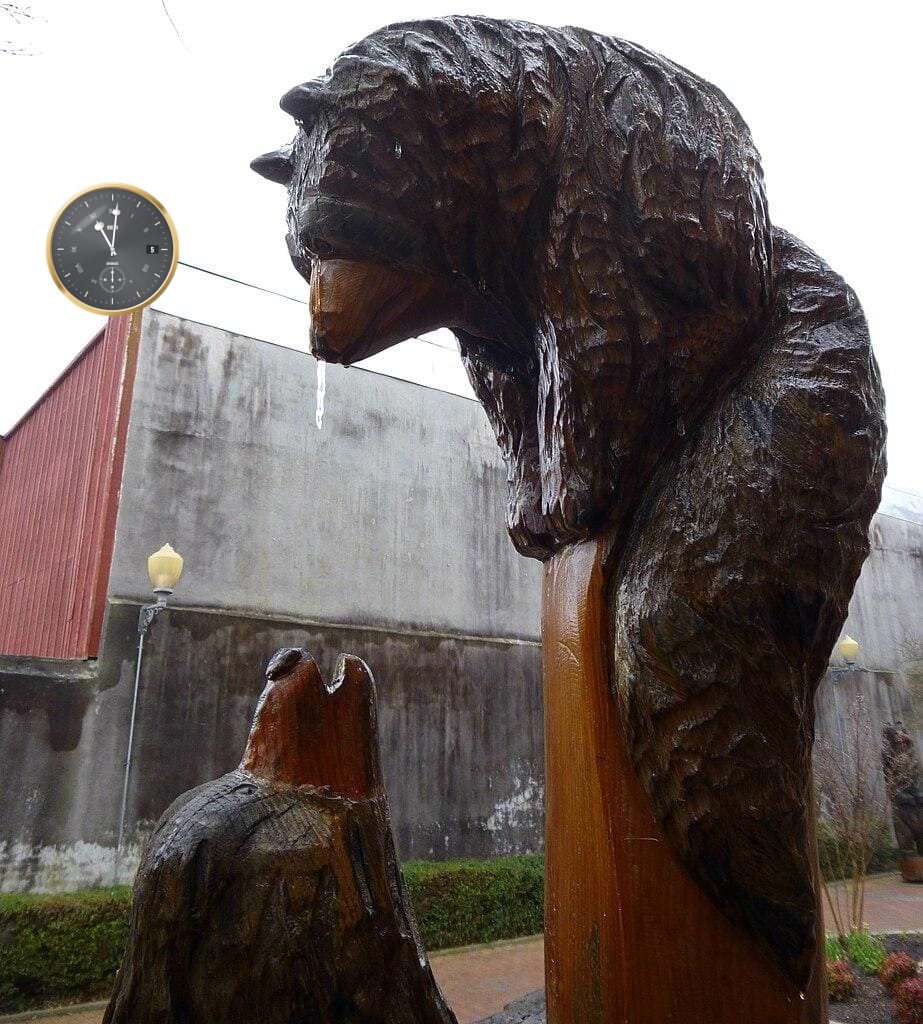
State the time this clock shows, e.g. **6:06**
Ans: **11:01**
